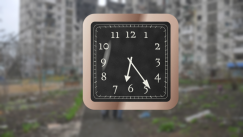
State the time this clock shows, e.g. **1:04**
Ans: **6:24**
